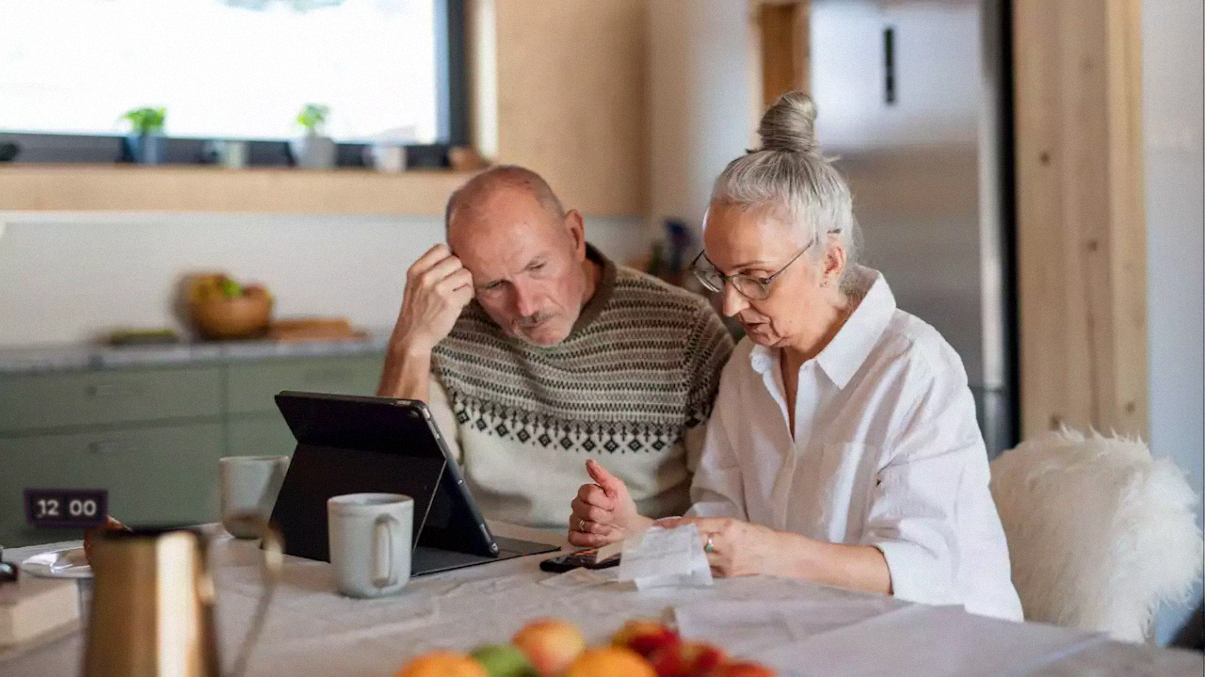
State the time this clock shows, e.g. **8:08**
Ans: **12:00**
